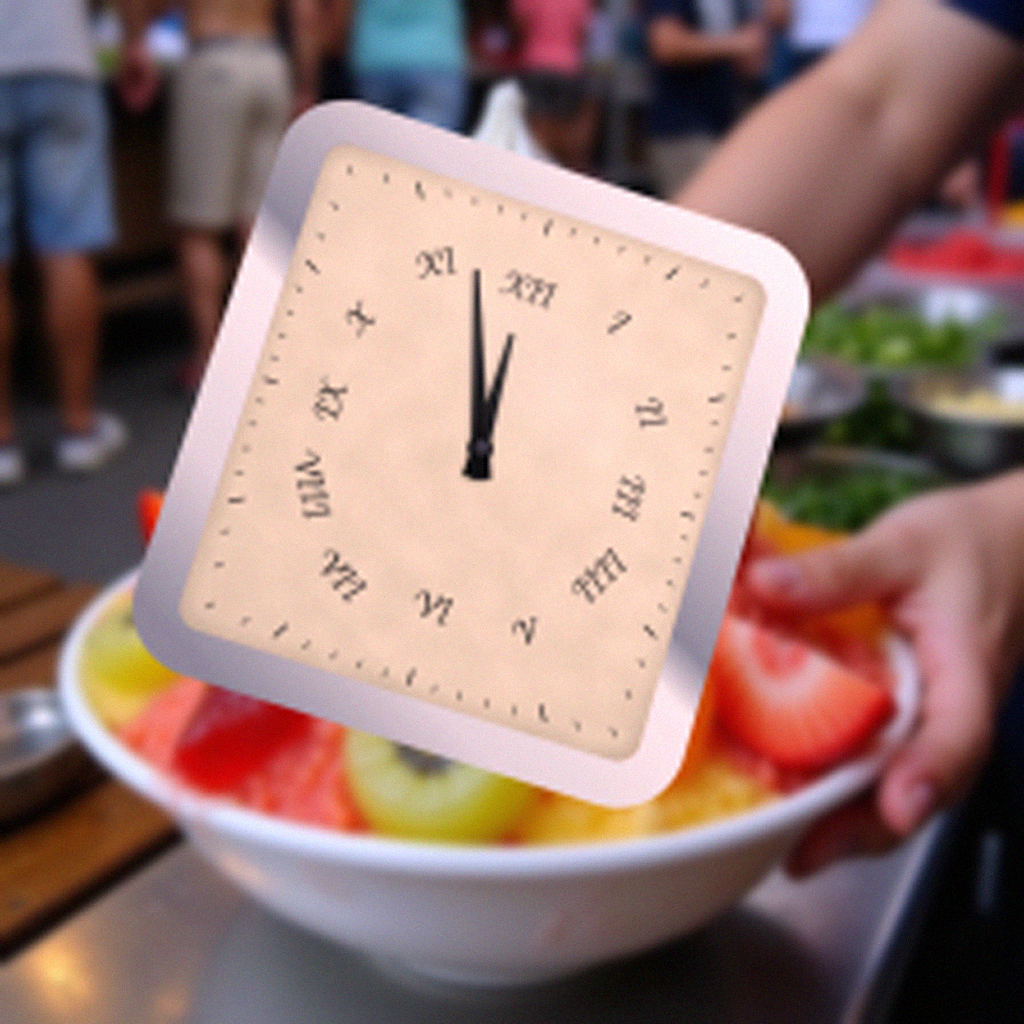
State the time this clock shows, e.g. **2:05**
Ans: **11:57**
